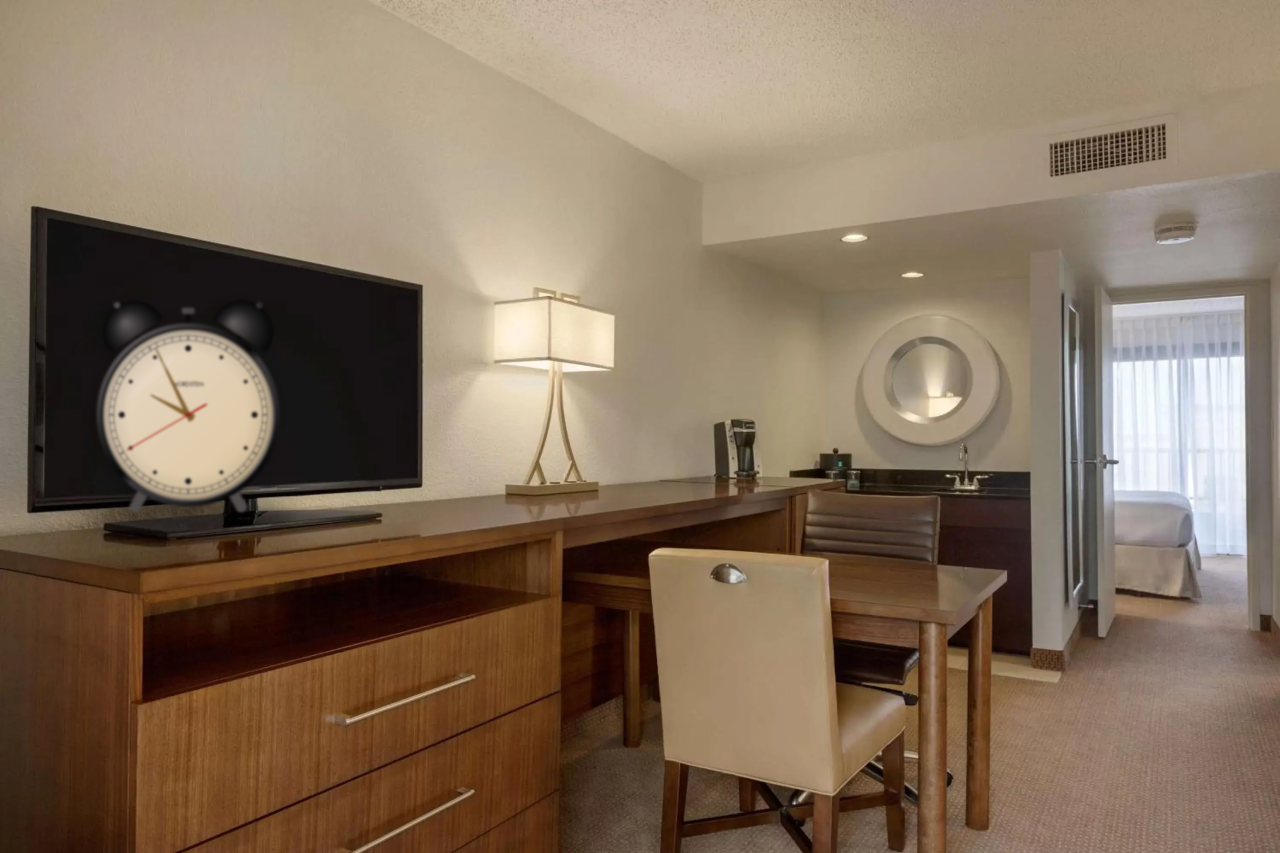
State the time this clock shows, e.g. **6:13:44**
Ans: **9:55:40**
